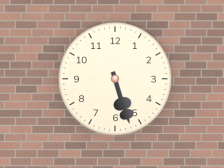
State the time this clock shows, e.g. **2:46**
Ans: **5:27**
